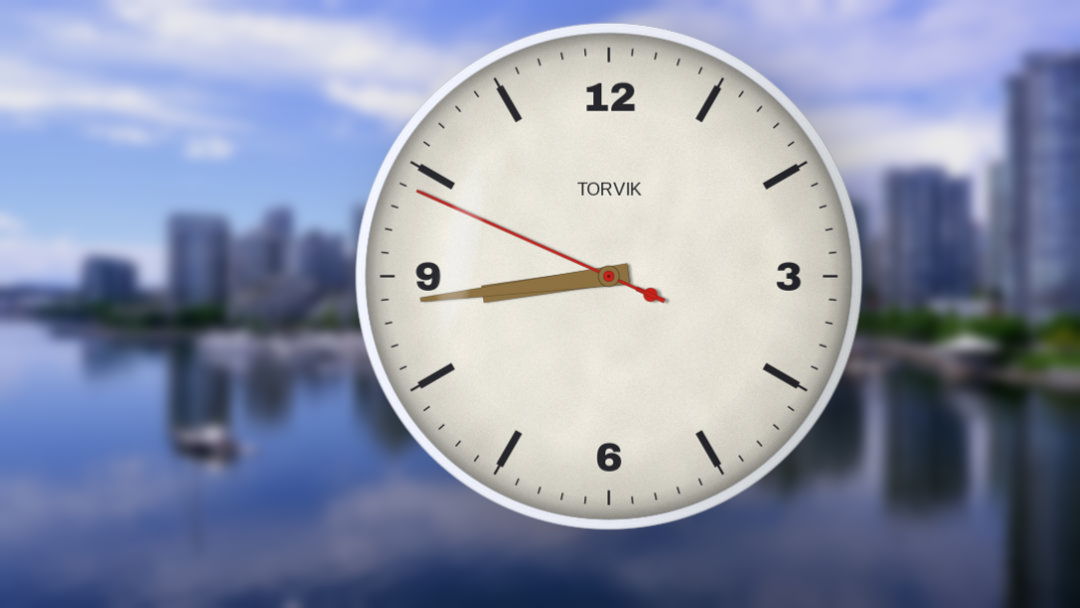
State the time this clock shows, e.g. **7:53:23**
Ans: **8:43:49**
